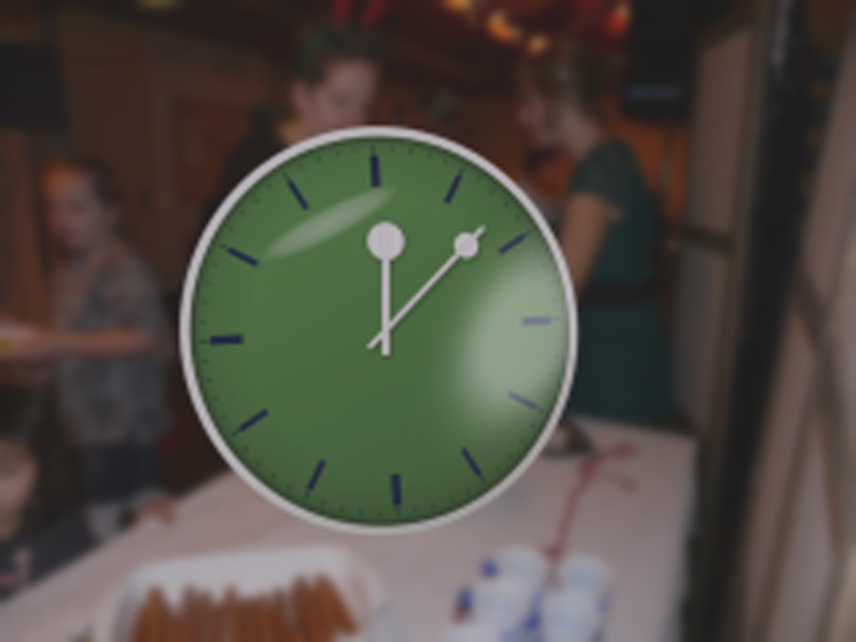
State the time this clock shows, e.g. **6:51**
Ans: **12:08**
